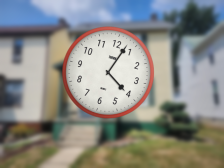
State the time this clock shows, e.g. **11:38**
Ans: **4:03**
